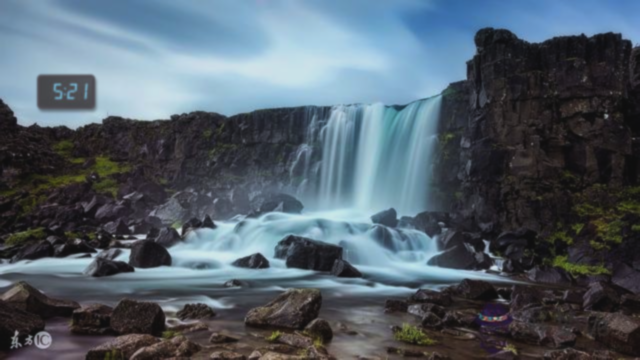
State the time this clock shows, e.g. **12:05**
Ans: **5:21**
